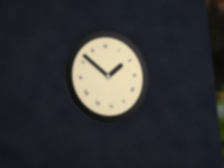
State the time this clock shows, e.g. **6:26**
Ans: **1:52**
